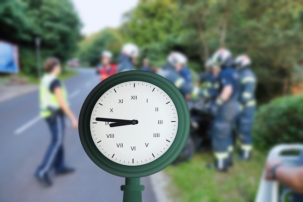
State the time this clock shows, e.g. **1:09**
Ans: **8:46**
